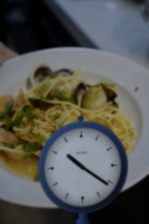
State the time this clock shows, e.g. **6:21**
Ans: **10:21**
